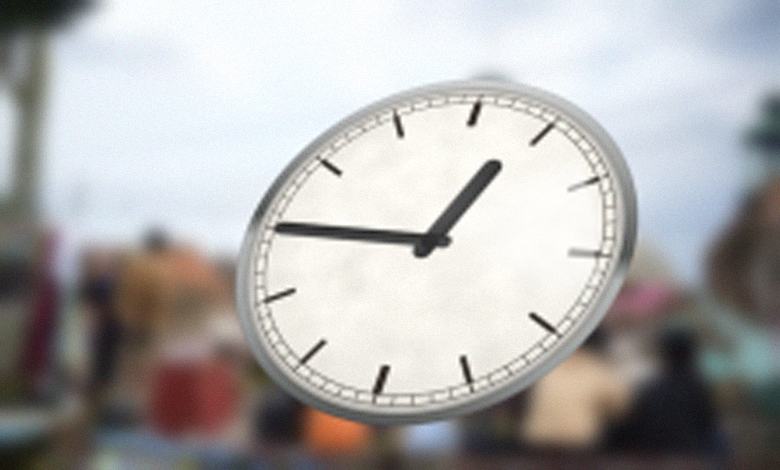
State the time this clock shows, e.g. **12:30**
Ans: **12:45**
